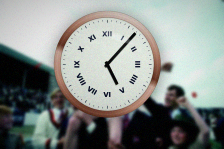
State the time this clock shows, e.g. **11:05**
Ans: **5:07**
